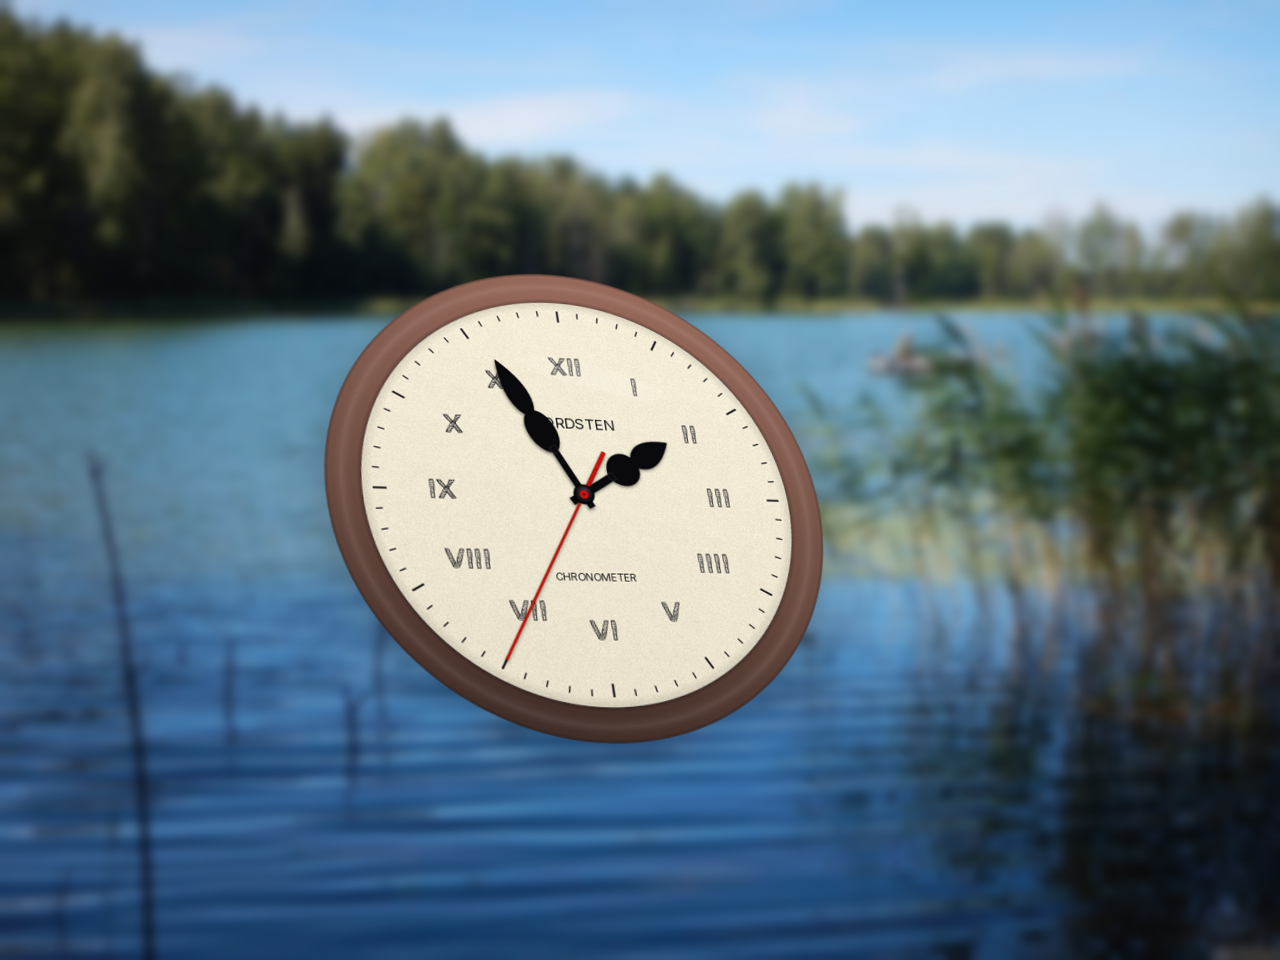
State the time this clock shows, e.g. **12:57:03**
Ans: **1:55:35**
